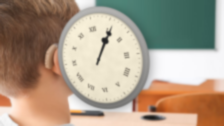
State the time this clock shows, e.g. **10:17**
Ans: **1:06**
